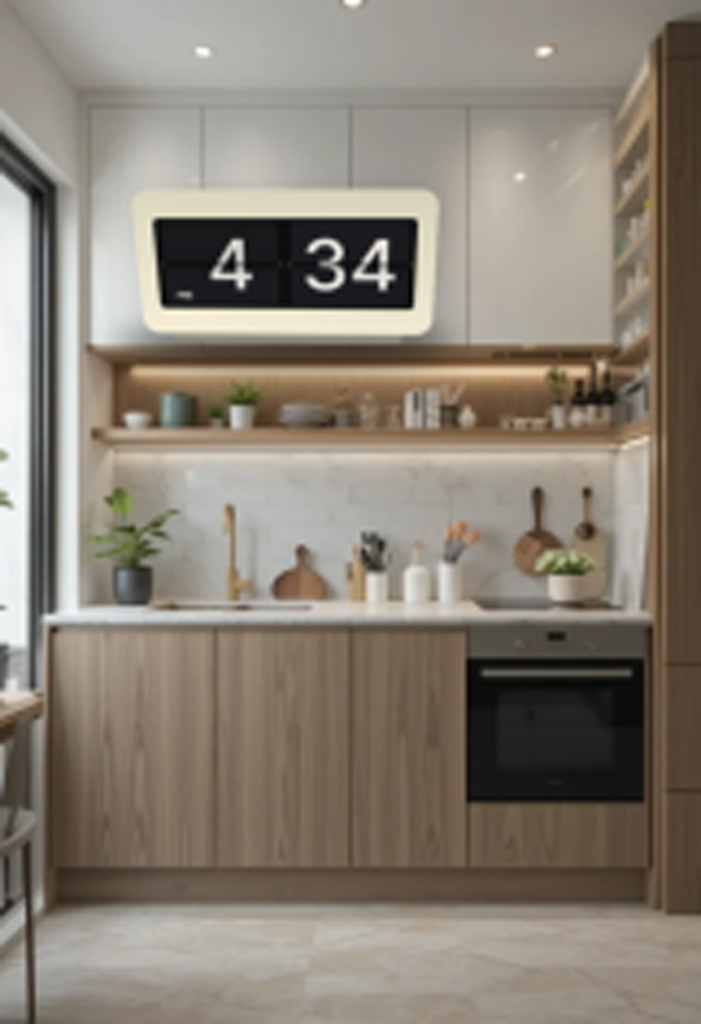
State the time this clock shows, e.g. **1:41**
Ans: **4:34**
